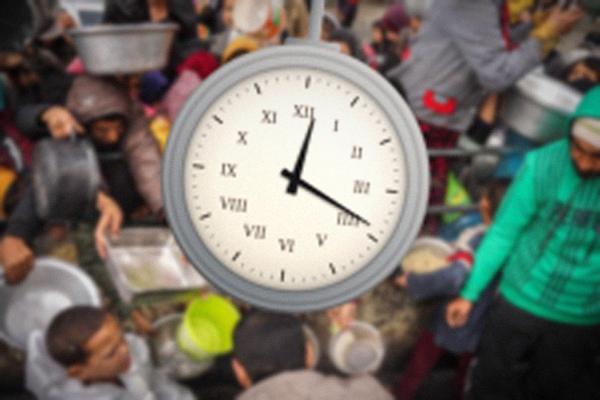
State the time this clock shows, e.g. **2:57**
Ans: **12:19**
